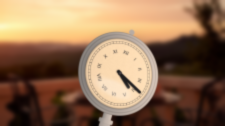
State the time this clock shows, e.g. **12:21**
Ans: **4:19**
